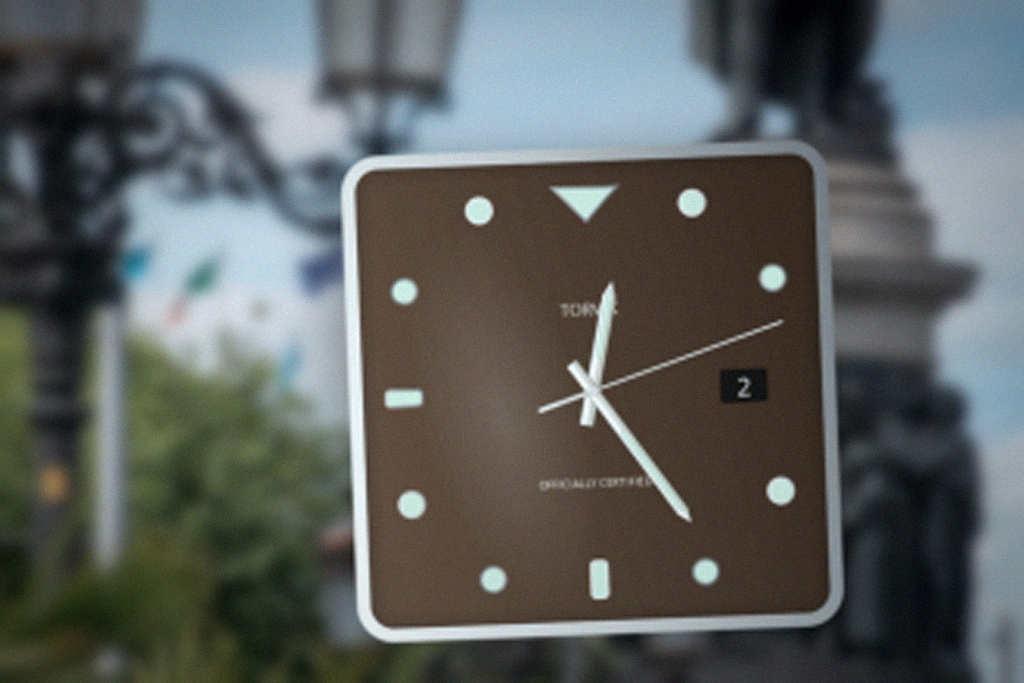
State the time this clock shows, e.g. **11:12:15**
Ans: **12:24:12**
